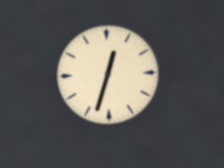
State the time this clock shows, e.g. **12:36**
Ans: **12:33**
